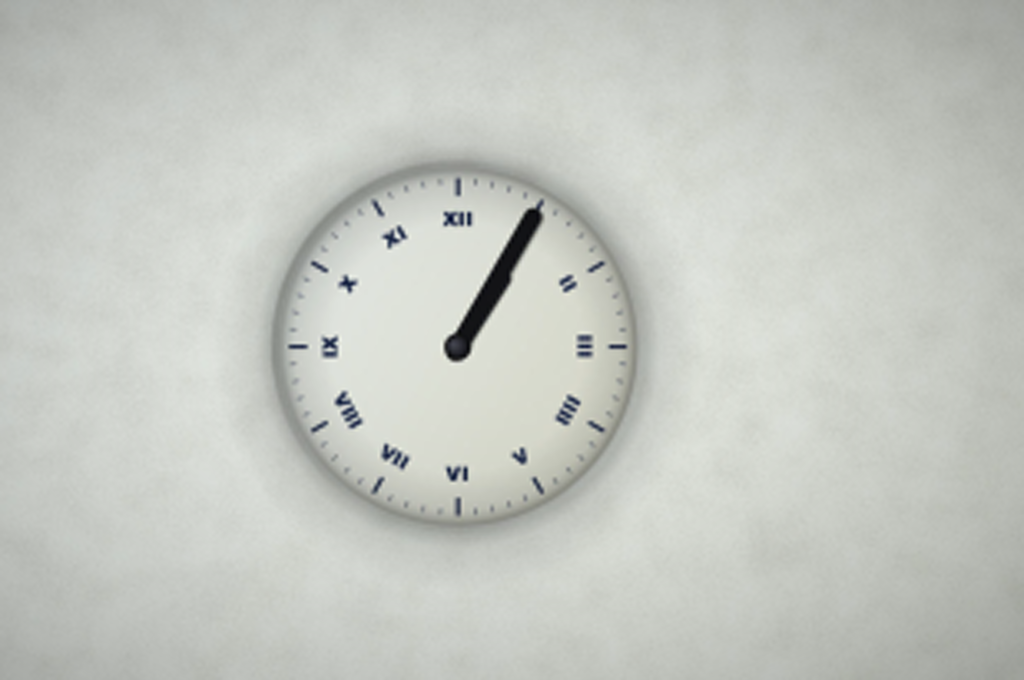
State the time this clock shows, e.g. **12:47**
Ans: **1:05**
